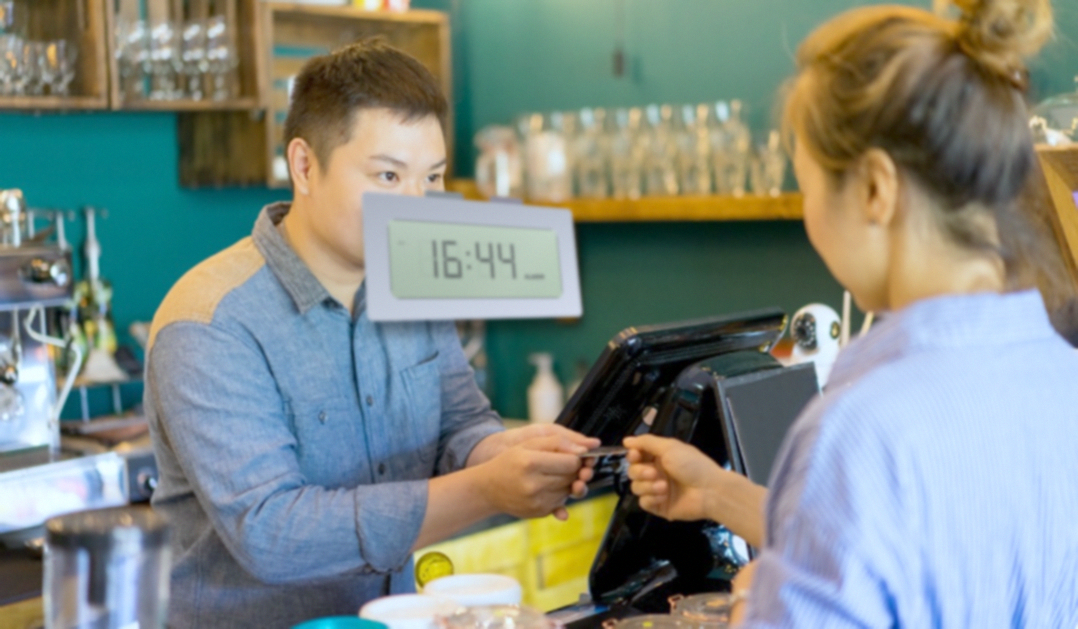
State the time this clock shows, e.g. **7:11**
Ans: **16:44**
